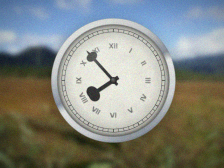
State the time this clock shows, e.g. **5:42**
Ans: **7:53**
